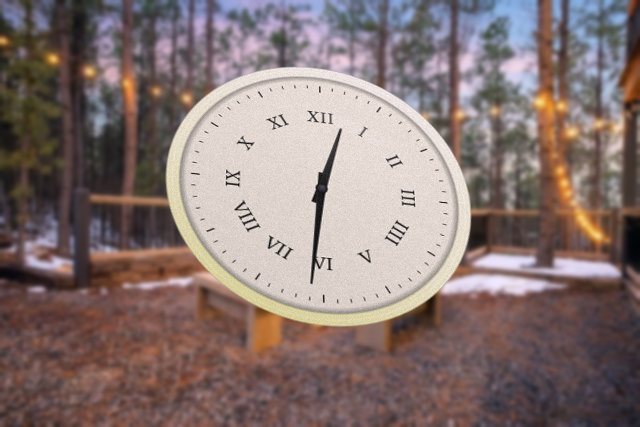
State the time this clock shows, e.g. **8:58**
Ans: **12:31**
